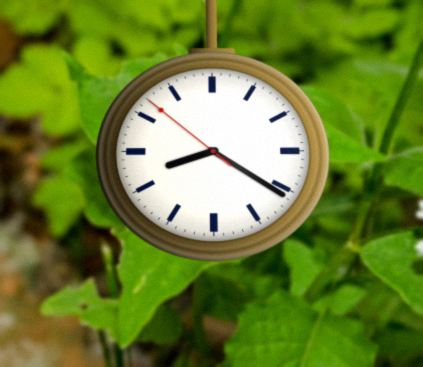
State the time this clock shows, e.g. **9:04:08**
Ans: **8:20:52**
